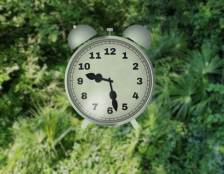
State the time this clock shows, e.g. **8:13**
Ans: **9:28**
